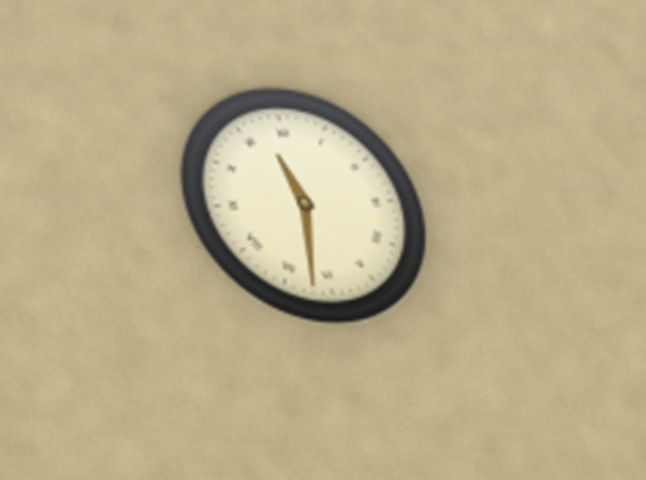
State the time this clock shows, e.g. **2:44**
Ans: **11:32**
